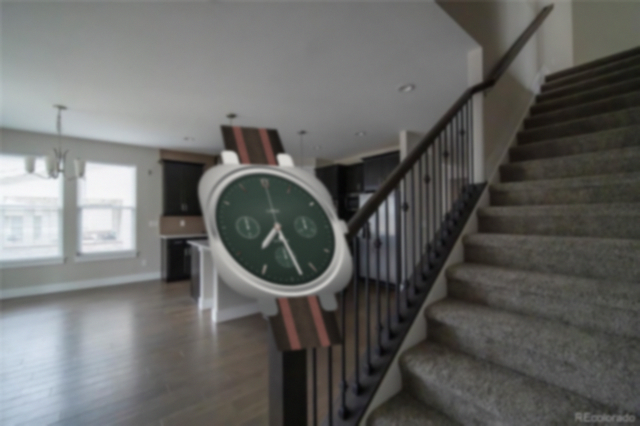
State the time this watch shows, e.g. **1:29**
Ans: **7:28**
